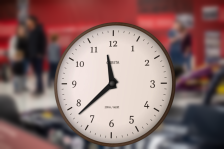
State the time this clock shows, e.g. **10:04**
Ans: **11:38**
